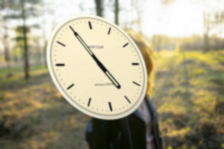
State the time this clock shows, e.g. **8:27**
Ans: **4:55**
